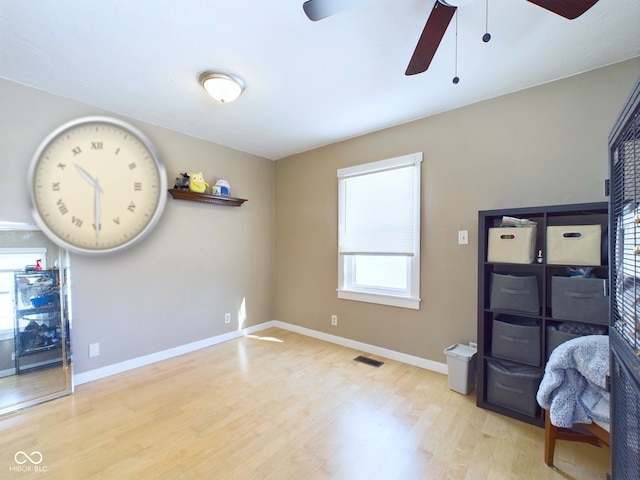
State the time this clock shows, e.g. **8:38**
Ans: **10:30**
